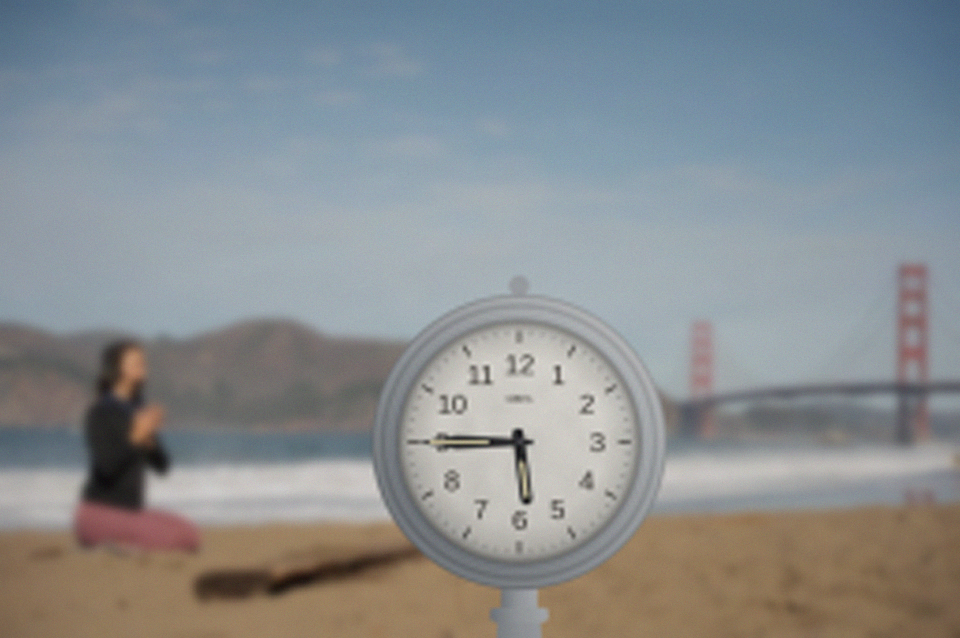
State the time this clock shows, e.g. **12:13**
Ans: **5:45**
